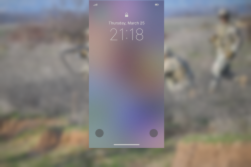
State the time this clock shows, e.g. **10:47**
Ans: **21:18**
